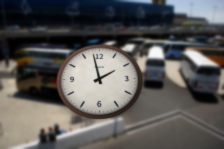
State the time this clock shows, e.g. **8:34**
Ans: **1:58**
